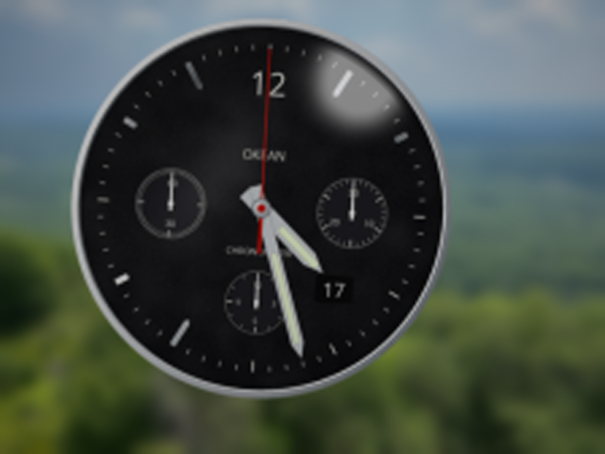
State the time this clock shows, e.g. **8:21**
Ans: **4:27**
